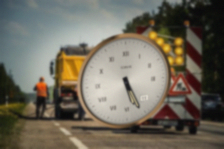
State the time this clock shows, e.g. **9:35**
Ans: **5:26**
